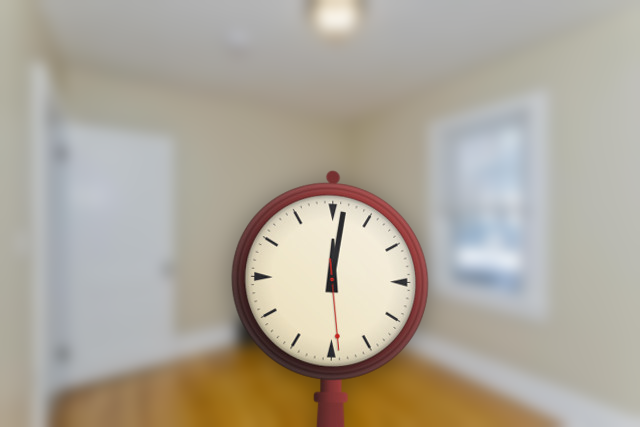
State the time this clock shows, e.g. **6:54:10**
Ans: **12:01:29**
